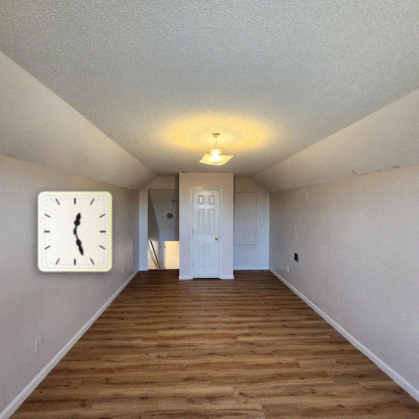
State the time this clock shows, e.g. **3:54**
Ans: **12:27**
